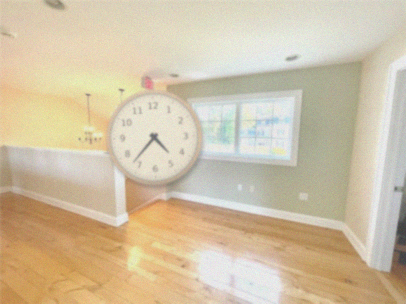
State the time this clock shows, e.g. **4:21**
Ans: **4:37**
